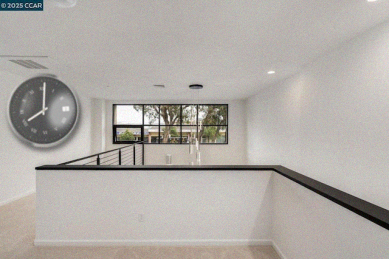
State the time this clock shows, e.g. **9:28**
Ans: **8:01**
